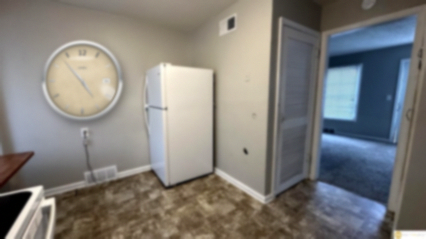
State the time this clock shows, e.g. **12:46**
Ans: **4:53**
